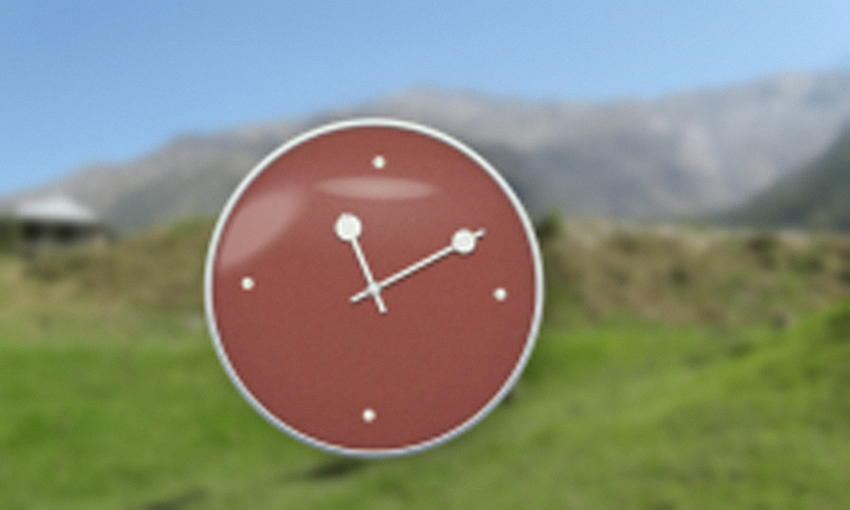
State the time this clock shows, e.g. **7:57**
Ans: **11:10**
